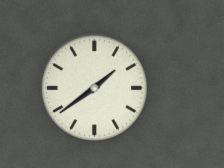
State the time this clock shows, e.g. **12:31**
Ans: **1:39**
